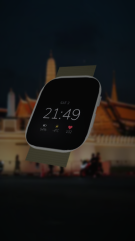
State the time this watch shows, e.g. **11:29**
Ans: **21:49**
